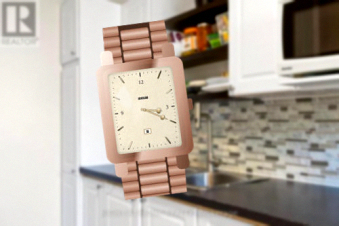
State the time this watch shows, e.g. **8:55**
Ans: **3:20**
